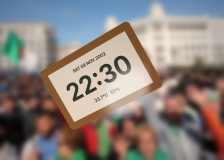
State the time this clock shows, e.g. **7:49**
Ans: **22:30**
